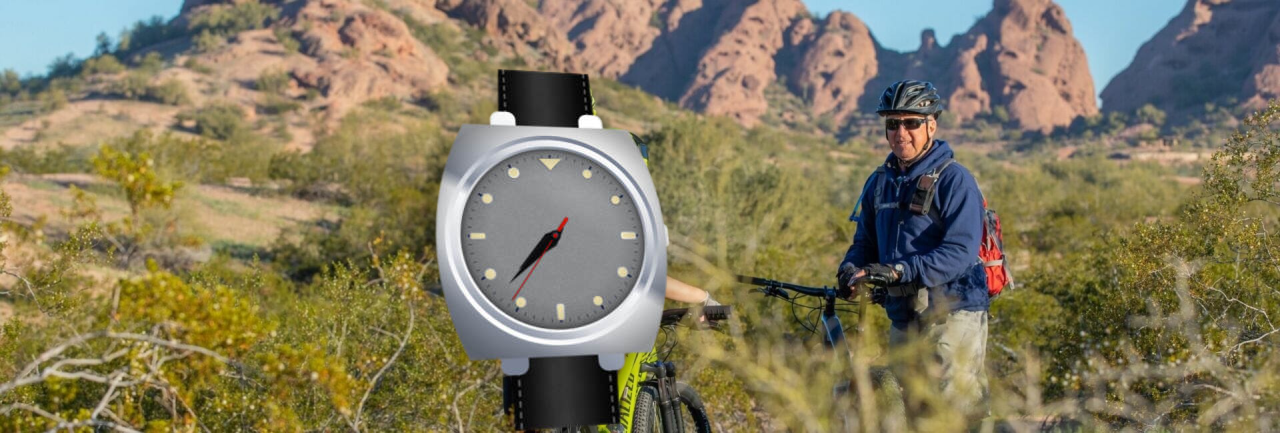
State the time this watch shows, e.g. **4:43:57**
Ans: **7:37:36**
